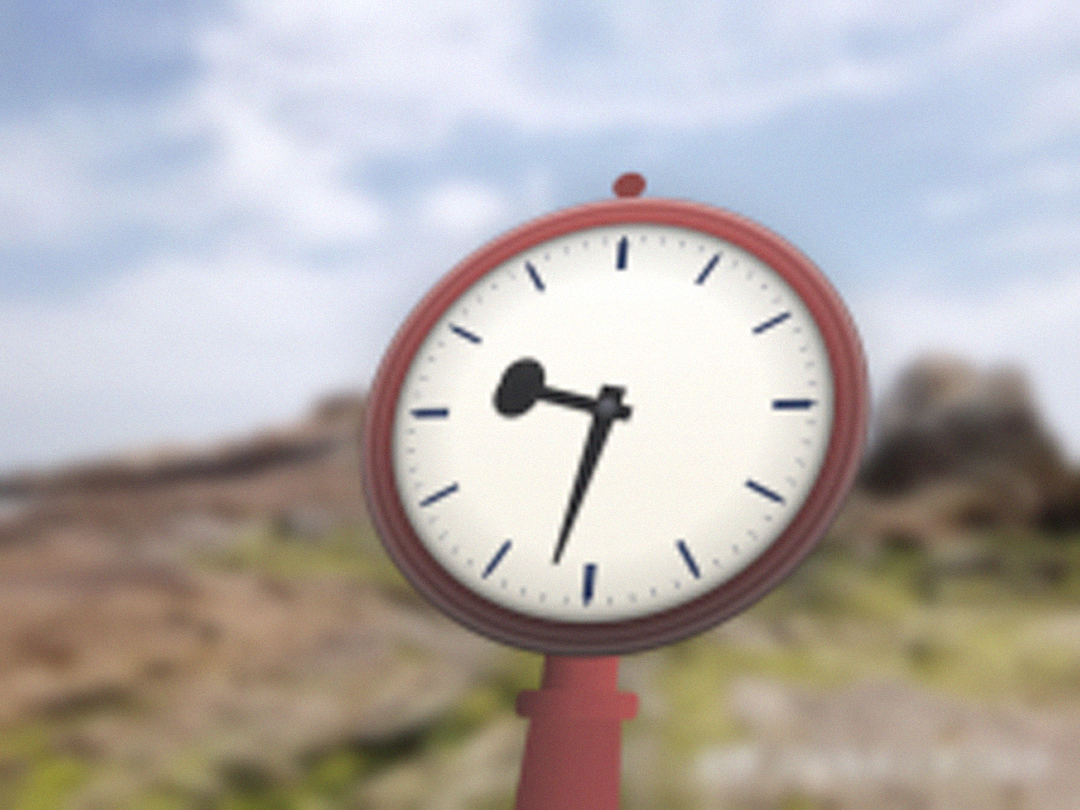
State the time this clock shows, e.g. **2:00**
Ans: **9:32**
